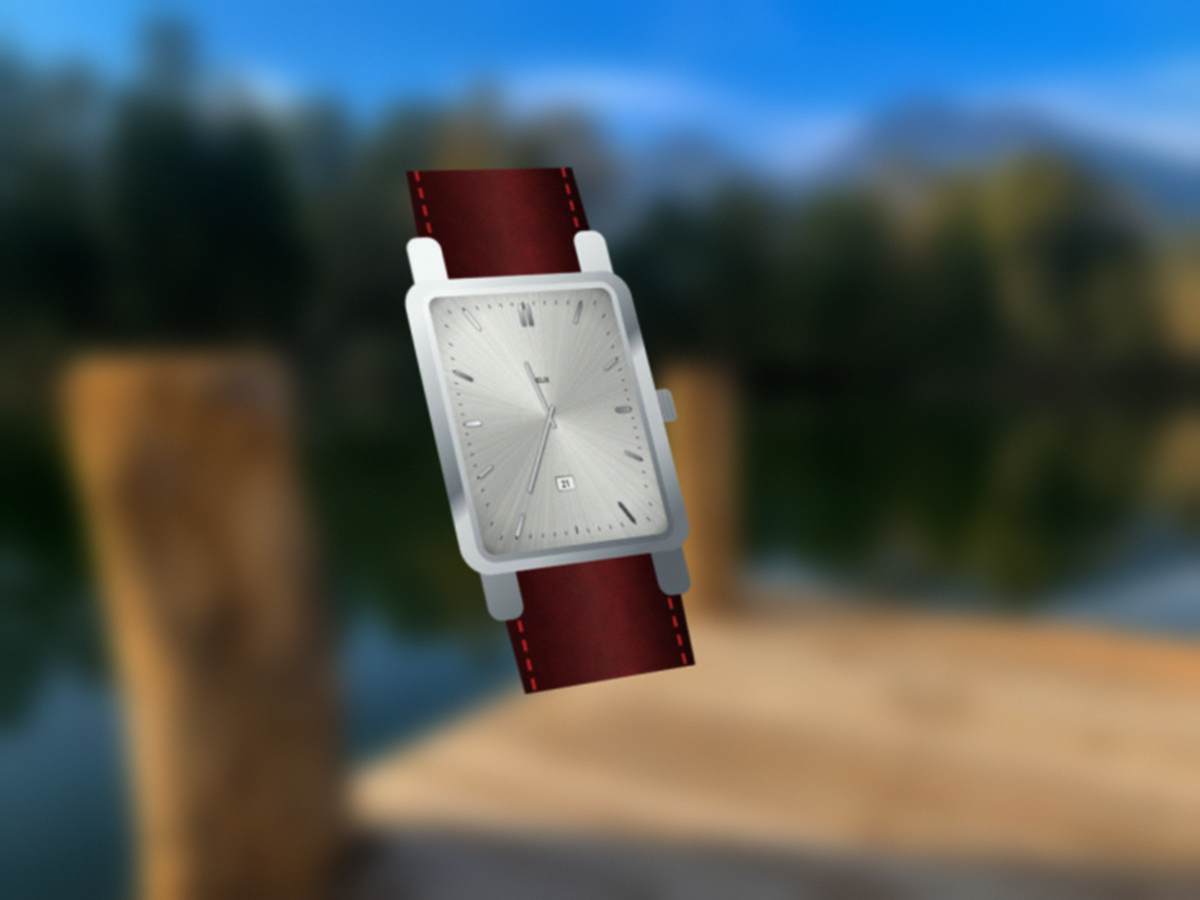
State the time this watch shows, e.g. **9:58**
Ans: **11:35**
